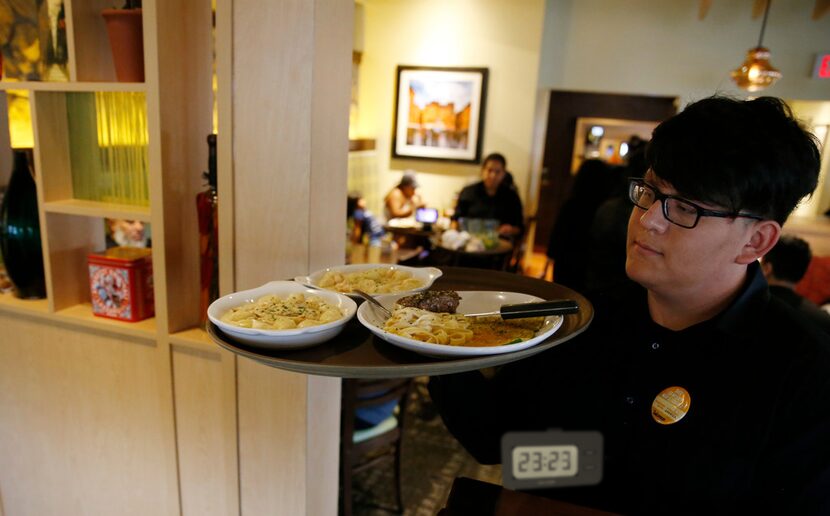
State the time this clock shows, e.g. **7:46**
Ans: **23:23**
